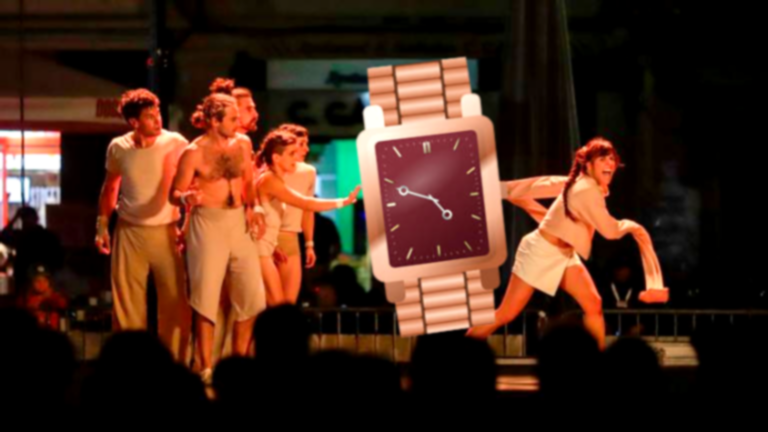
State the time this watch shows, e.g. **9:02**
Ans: **4:49**
